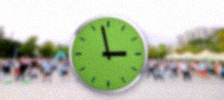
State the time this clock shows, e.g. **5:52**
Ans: **2:58**
